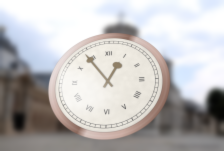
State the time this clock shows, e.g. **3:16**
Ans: **12:54**
